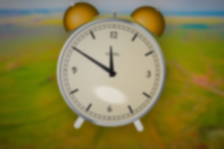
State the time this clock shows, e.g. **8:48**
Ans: **11:50**
